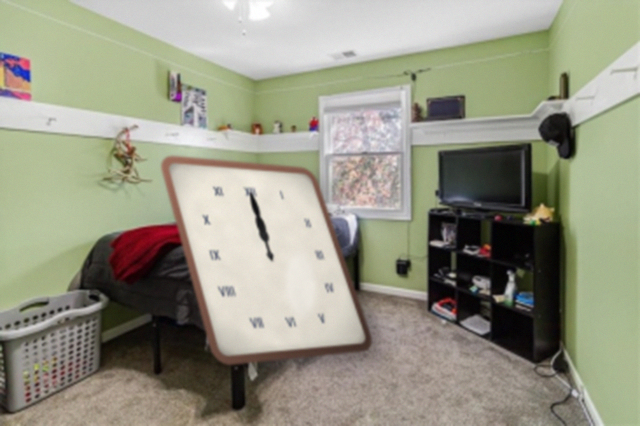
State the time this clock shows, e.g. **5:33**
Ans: **12:00**
